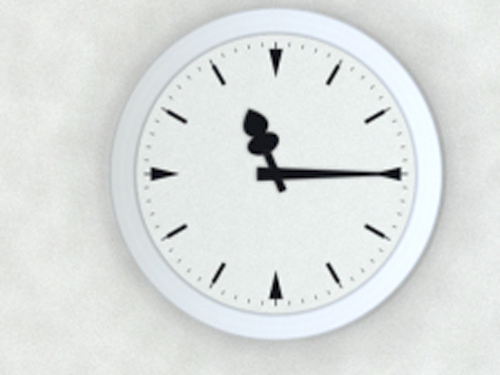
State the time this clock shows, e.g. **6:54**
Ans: **11:15**
